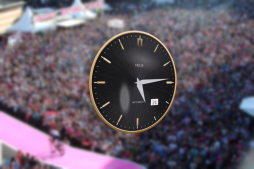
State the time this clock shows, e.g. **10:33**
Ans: **5:14**
